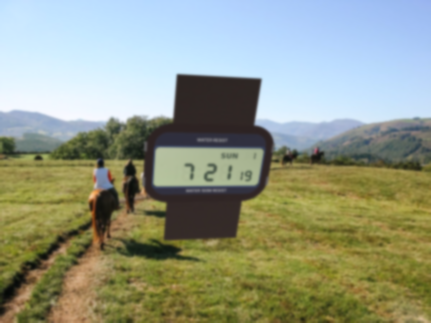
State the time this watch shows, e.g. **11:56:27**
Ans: **7:21:19**
